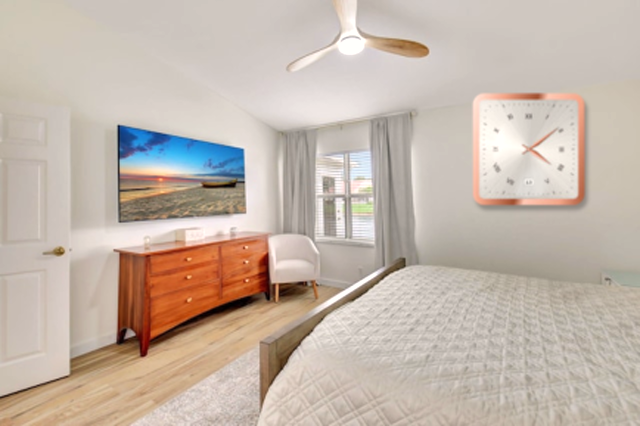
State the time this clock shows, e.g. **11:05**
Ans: **4:09**
